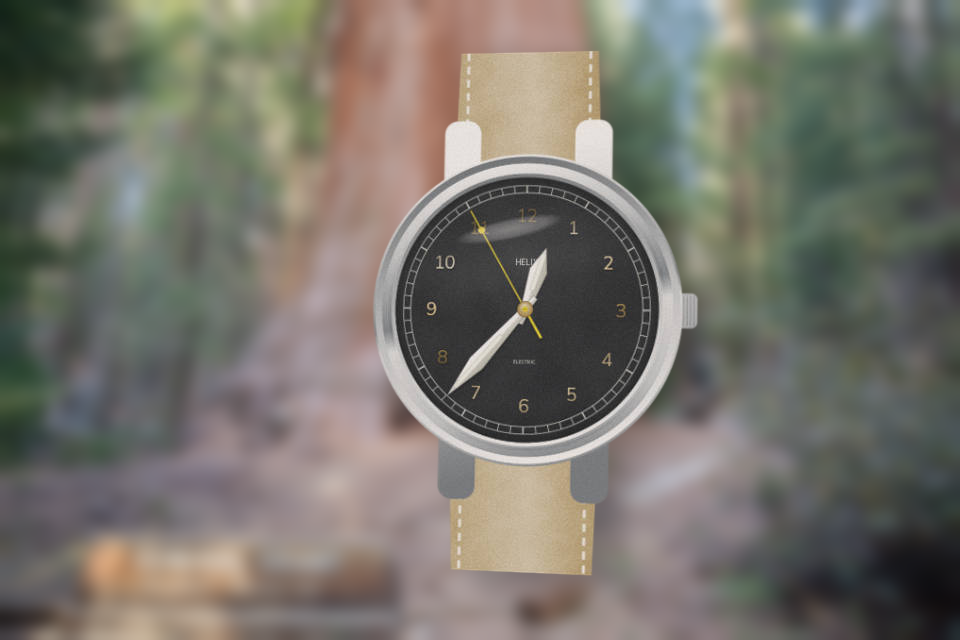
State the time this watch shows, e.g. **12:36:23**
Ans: **12:36:55**
